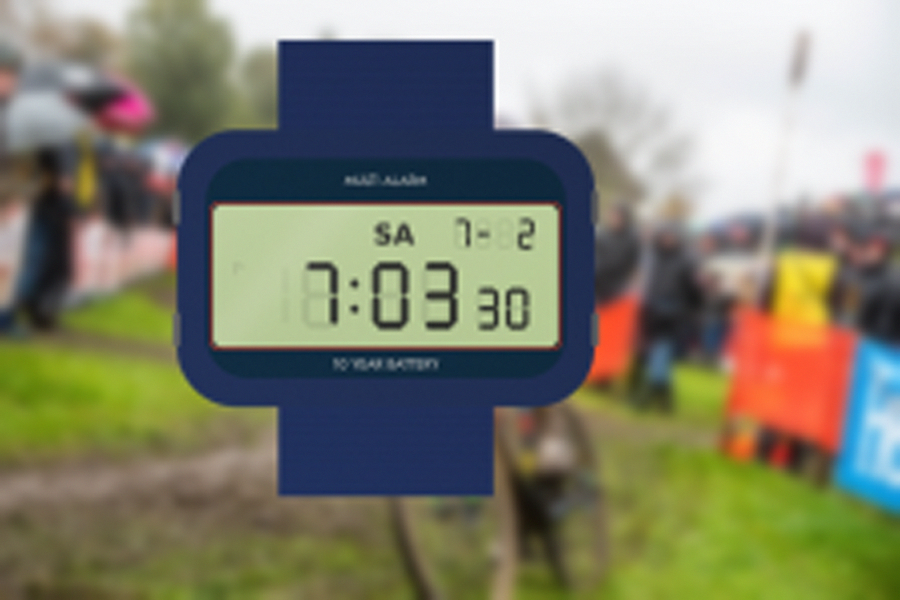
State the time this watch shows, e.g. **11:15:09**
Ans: **7:03:30**
